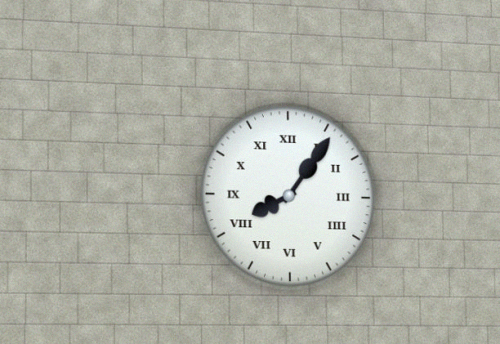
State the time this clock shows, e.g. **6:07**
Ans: **8:06**
